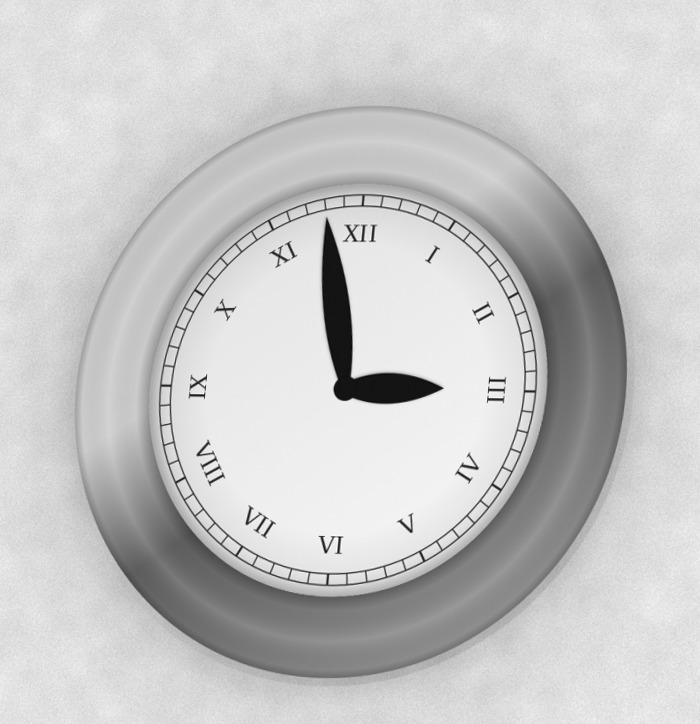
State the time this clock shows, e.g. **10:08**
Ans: **2:58**
